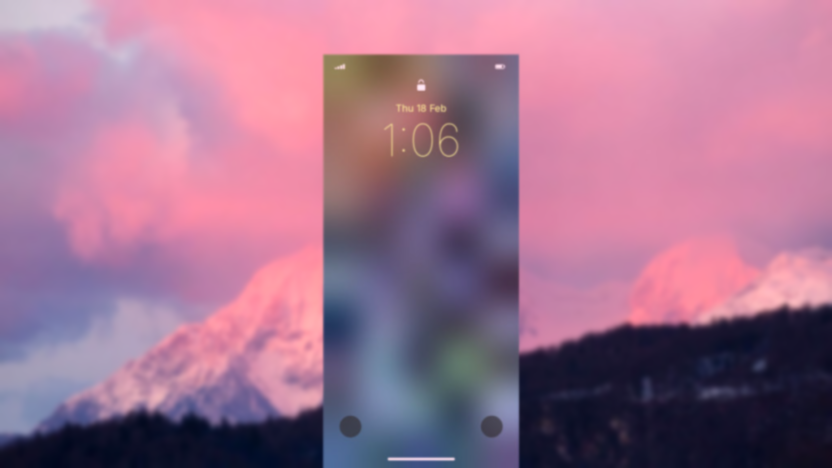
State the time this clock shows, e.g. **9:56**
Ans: **1:06**
